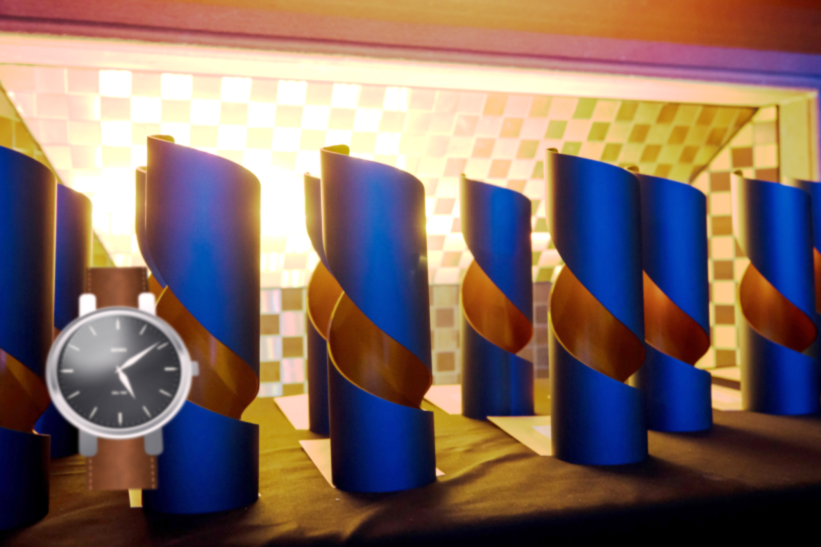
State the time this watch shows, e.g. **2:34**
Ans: **5:09**
